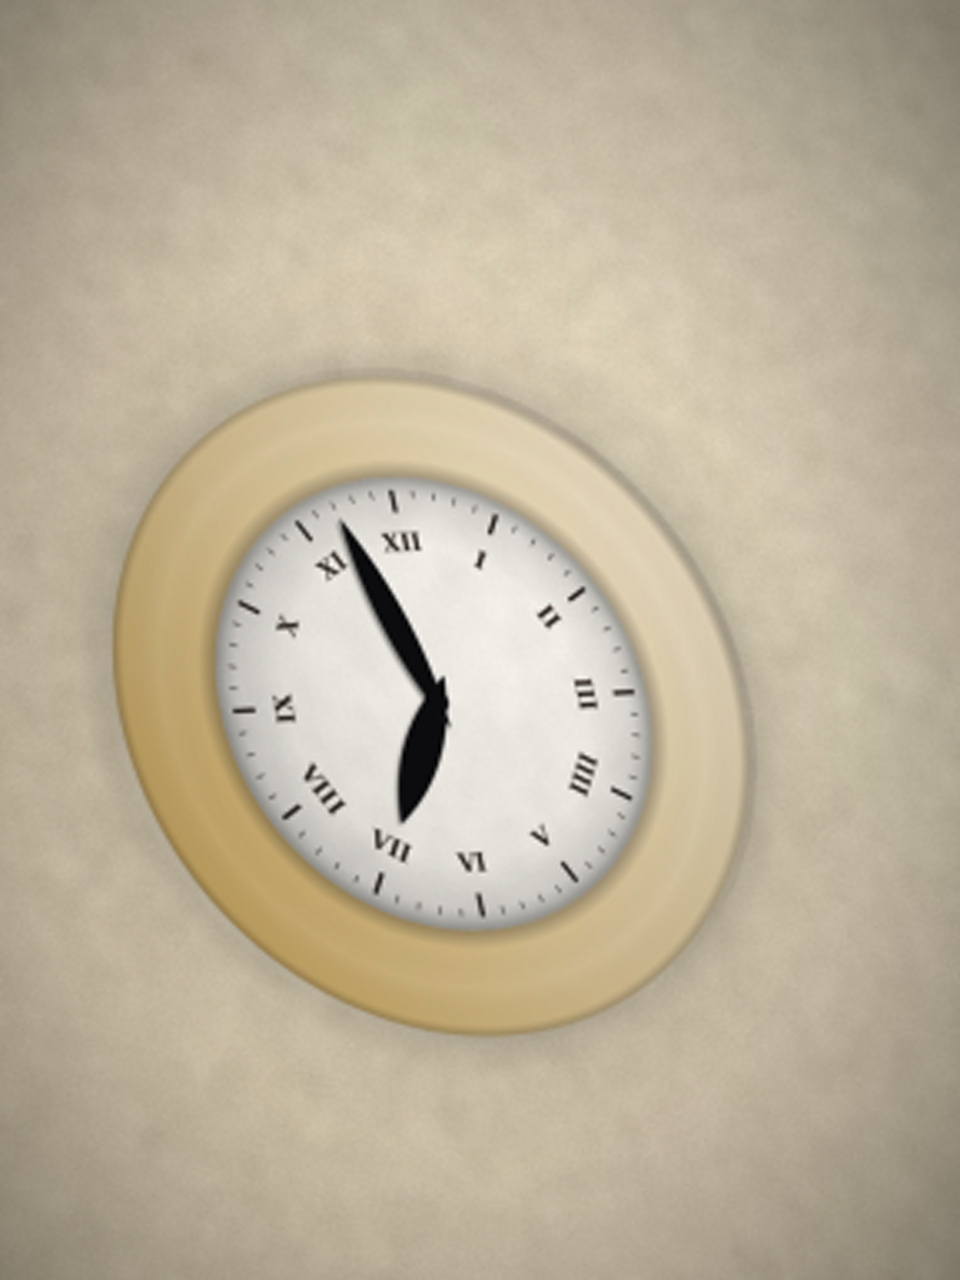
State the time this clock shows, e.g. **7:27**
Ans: **6:57**
